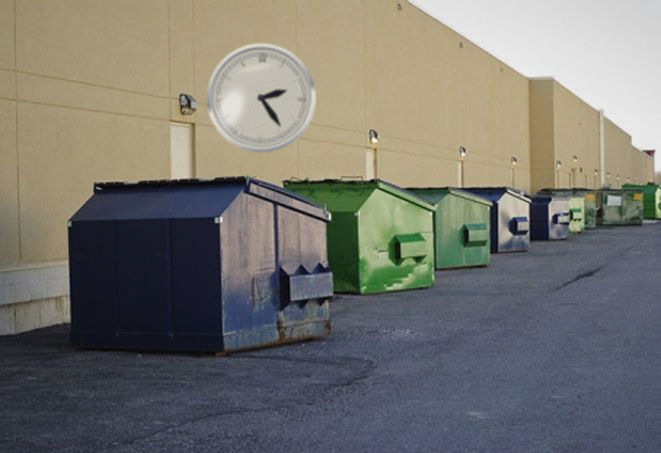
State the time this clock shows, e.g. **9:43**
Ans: **2:24**
